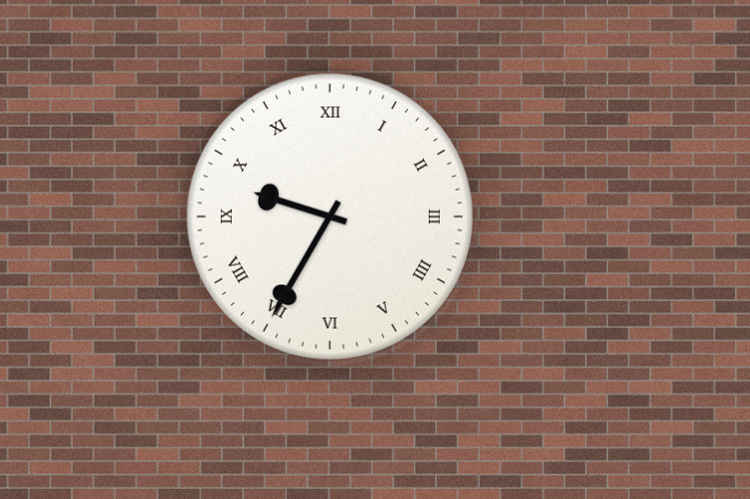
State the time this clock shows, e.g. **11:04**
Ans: **9:35**
